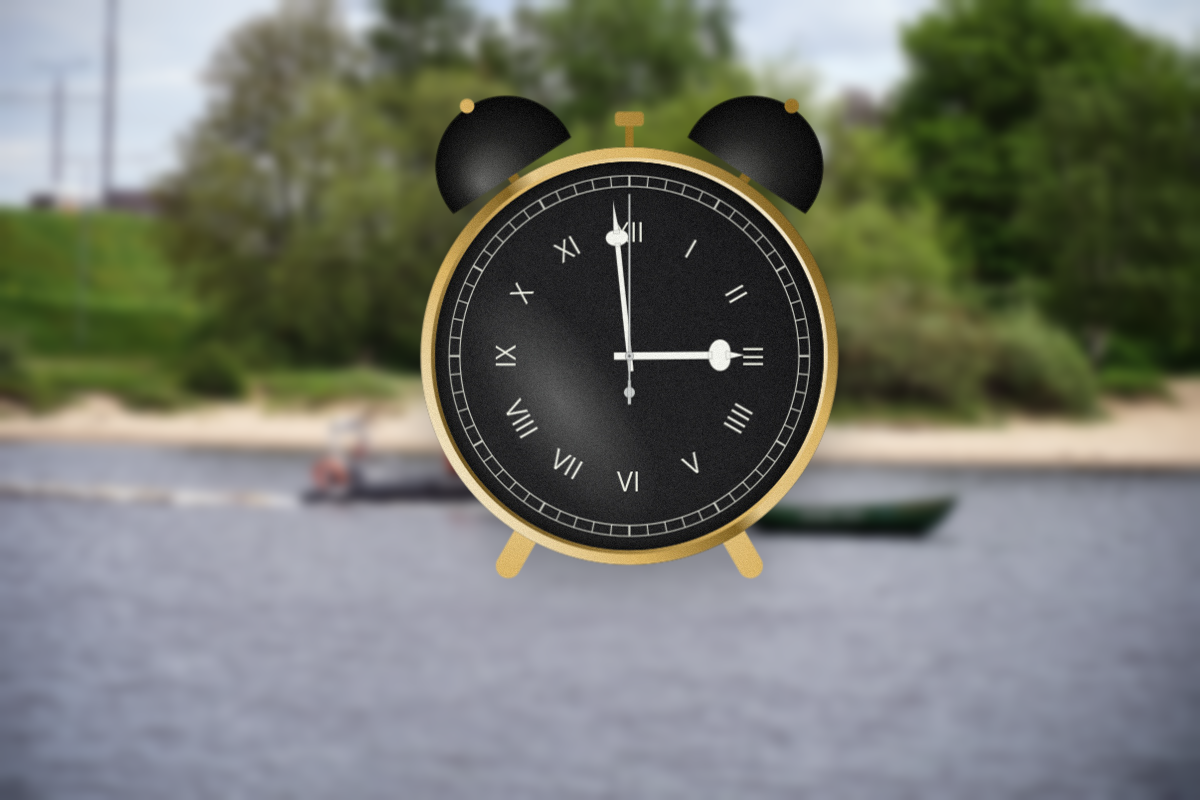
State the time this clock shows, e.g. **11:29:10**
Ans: **2:59:00**
